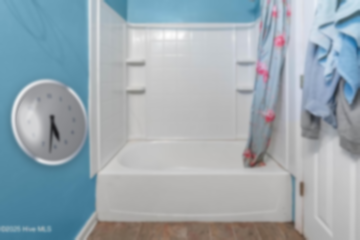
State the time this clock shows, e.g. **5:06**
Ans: **5:32**
